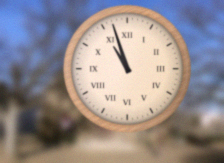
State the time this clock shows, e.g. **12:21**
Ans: **10:57**
